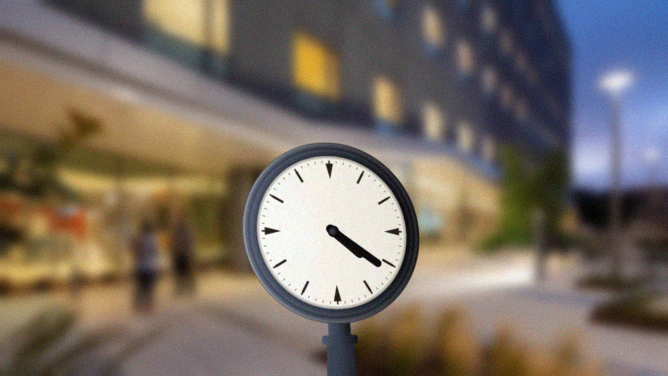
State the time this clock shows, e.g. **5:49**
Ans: **4:21**
